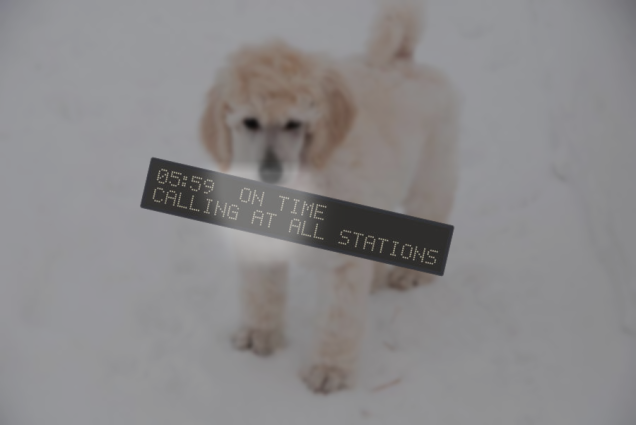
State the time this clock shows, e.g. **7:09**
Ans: **5:59**
